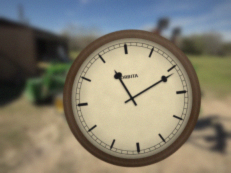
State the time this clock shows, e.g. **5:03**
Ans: **11:11**
